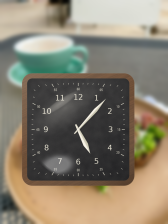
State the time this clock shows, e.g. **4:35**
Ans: **5:07**
